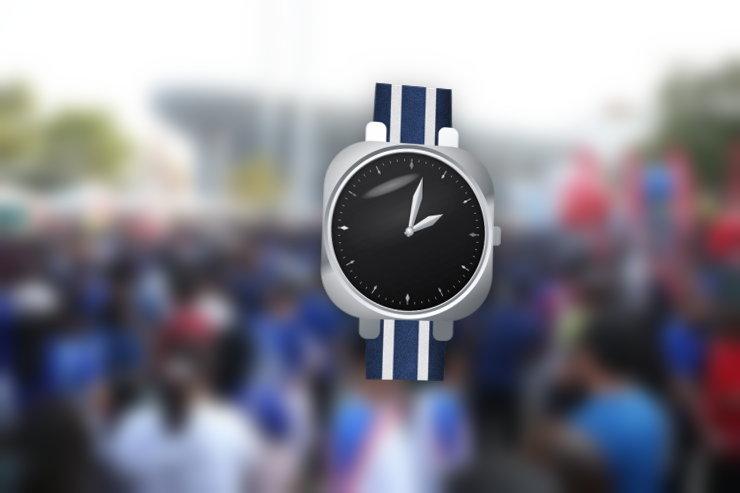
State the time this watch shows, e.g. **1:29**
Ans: **2:02**
